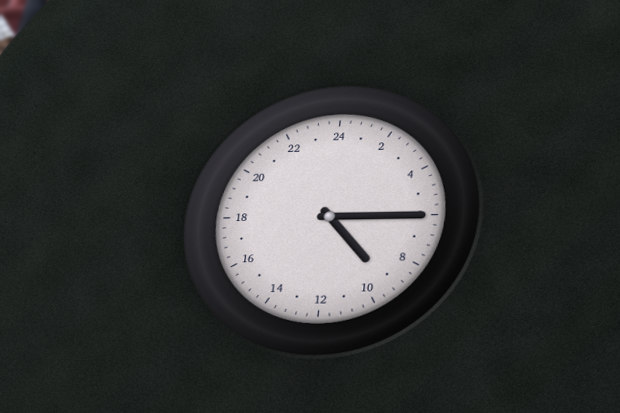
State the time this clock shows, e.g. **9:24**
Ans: **9:15**
